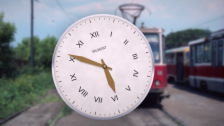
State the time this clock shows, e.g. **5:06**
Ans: **5:51**
